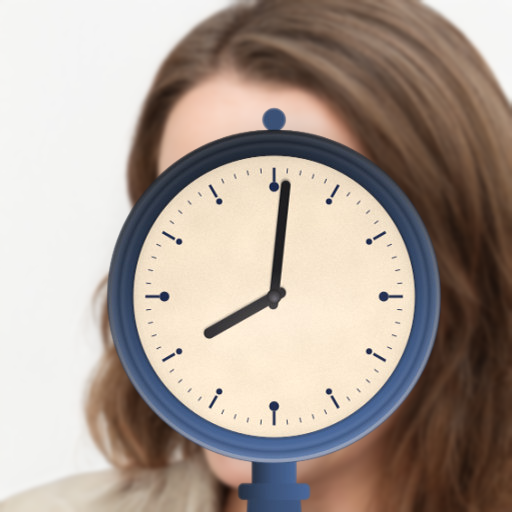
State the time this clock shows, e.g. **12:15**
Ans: **8:01**
